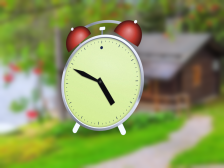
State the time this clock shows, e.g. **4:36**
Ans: **4:49**
